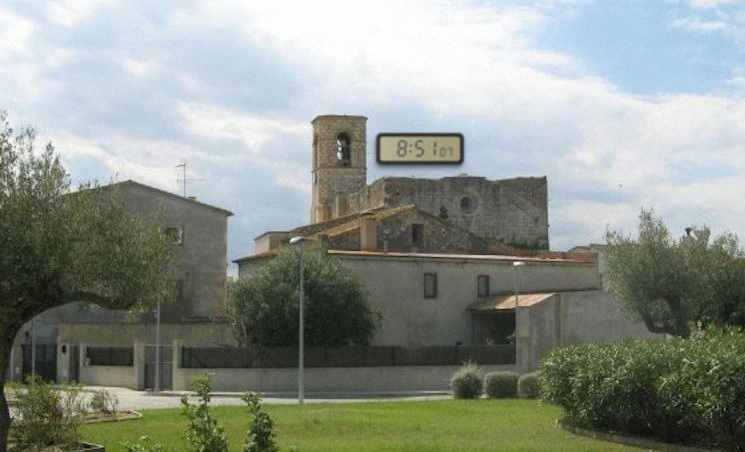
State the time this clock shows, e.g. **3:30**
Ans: **8:51**
